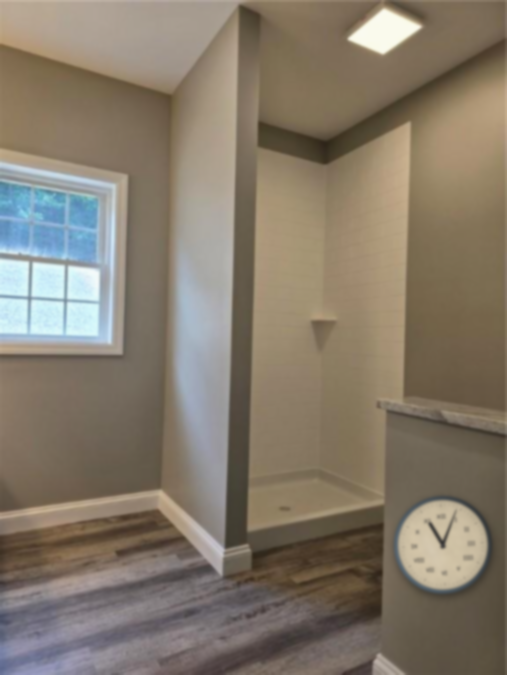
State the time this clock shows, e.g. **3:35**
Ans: **11:04**
